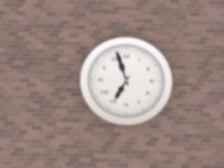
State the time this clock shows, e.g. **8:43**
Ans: **6:57**
